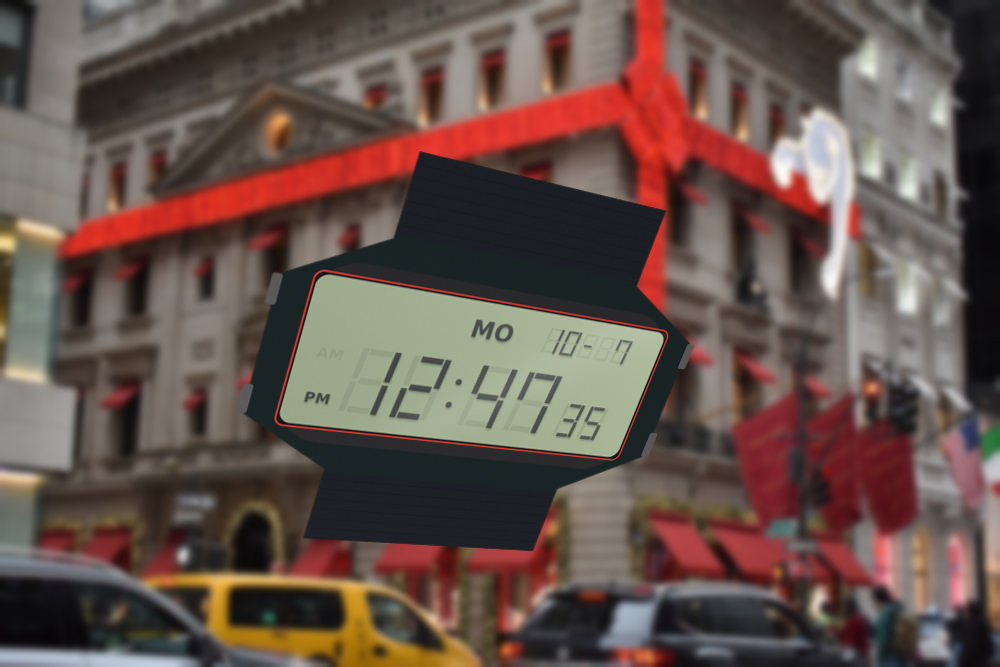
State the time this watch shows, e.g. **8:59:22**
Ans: **12:47:35**
